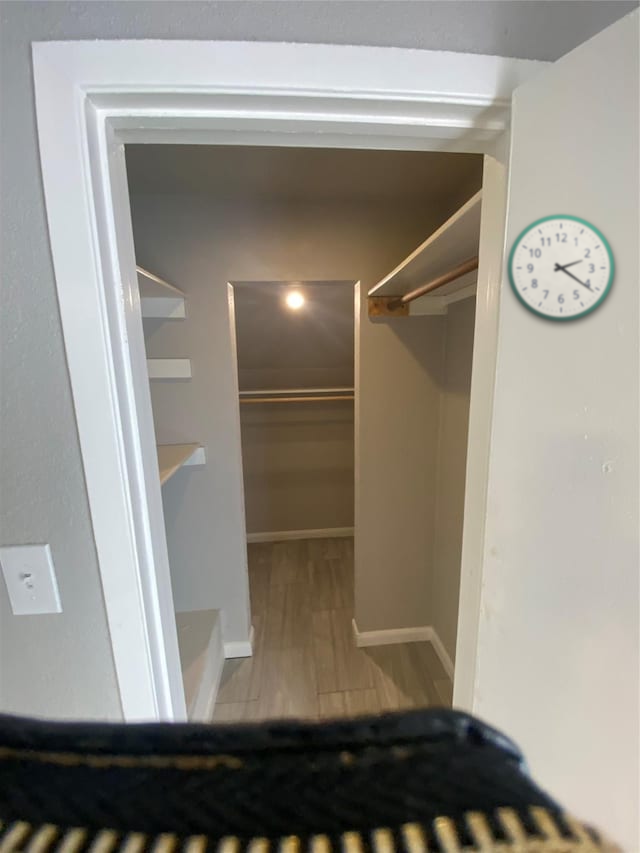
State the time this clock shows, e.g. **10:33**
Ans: **2:21**
